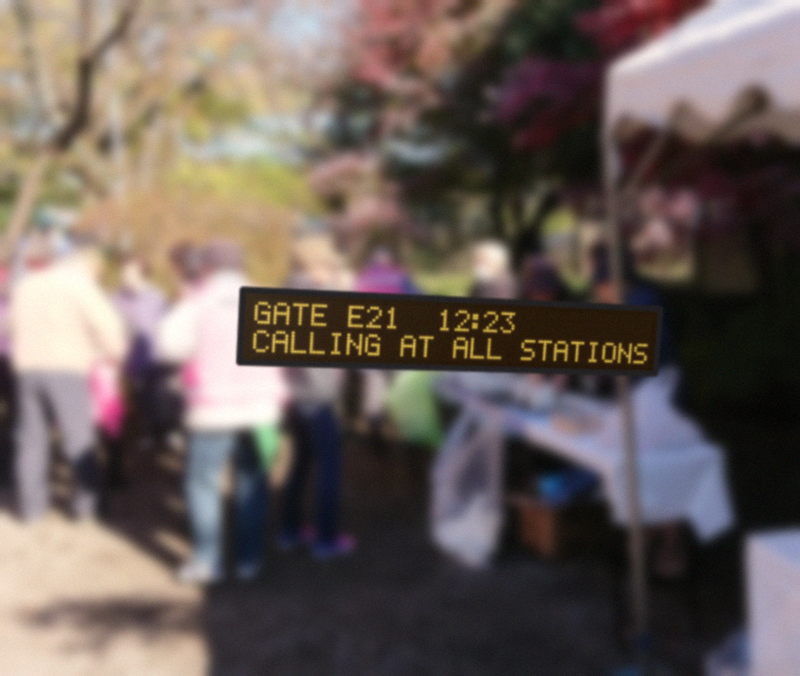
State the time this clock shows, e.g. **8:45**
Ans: **12:23**
